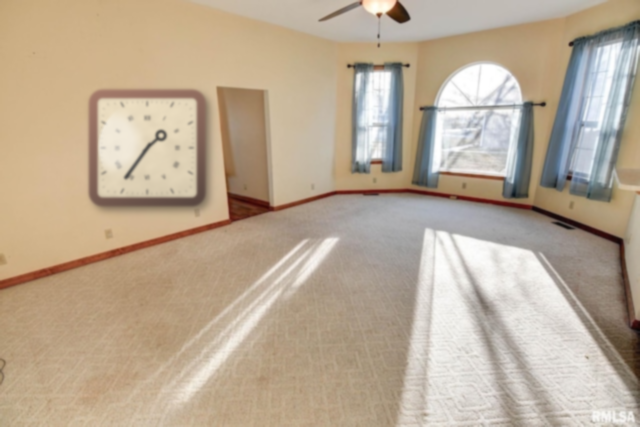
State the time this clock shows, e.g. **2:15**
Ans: **1:36**
